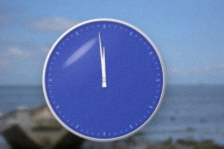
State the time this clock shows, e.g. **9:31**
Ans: **11:59**
